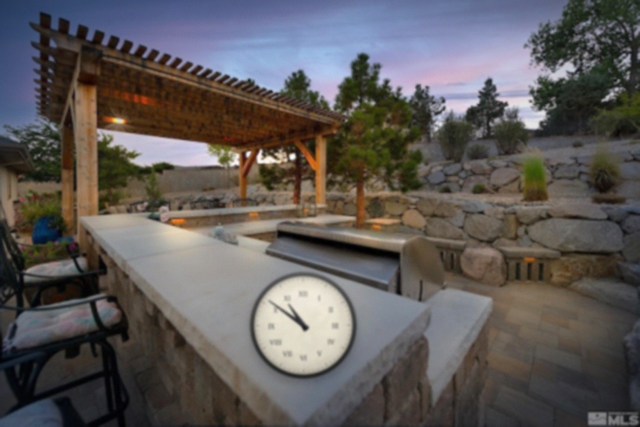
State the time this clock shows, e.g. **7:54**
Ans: **10:51**
